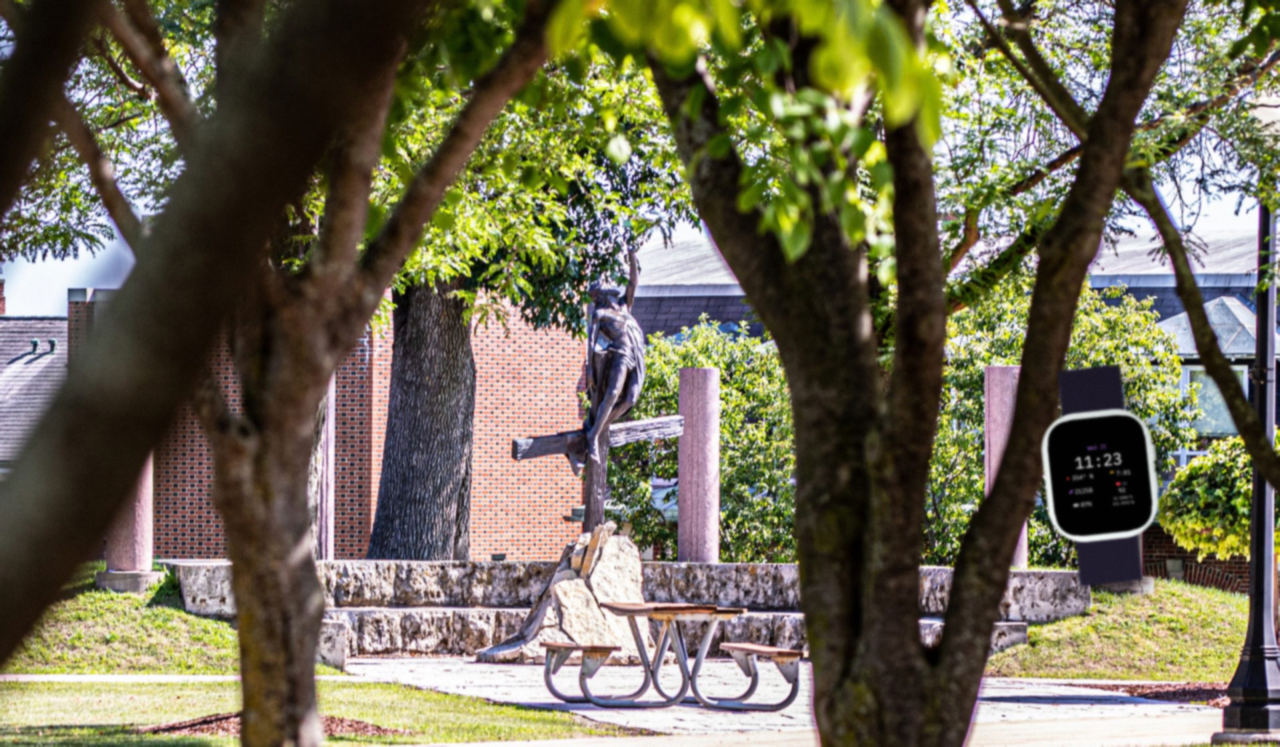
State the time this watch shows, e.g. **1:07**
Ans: **11:23**
